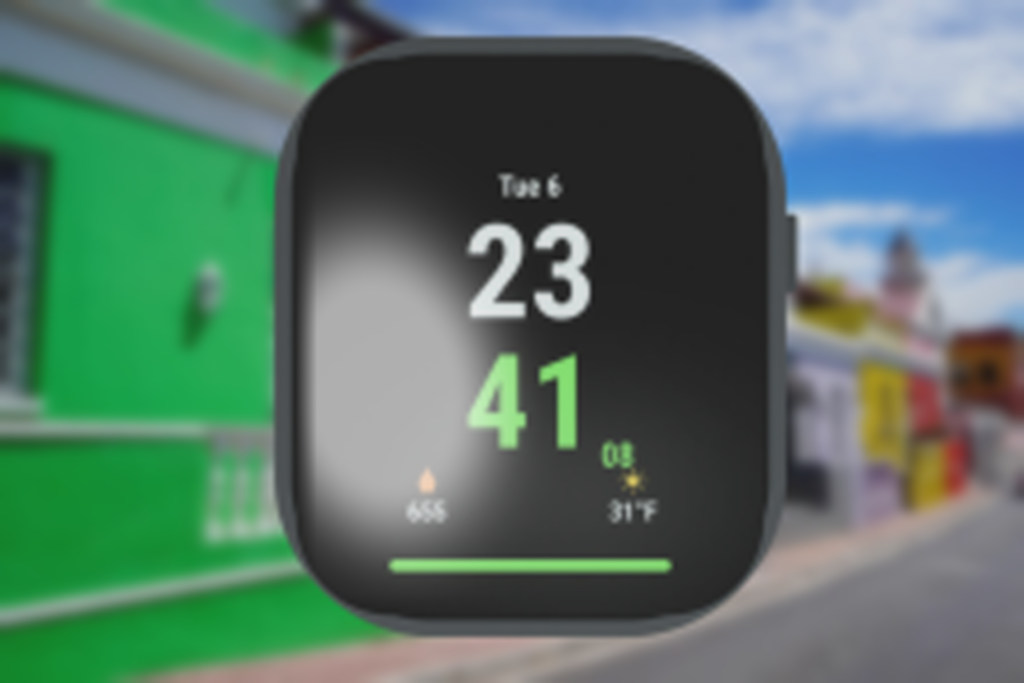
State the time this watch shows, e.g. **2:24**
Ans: **23:41**
